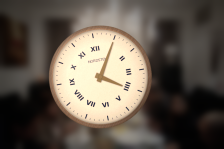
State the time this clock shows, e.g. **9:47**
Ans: **4:05**
